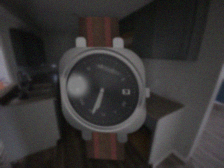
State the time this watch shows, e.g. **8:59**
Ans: **6:34**
